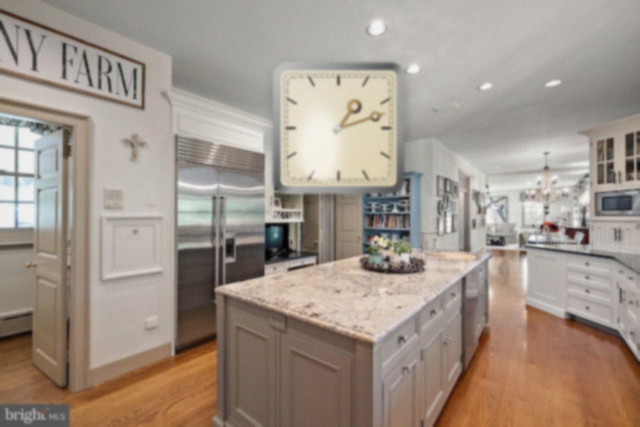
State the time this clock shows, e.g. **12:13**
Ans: **1:12**
